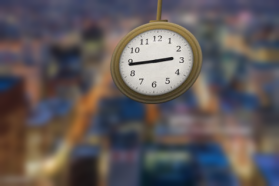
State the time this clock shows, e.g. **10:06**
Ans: **2:44**
